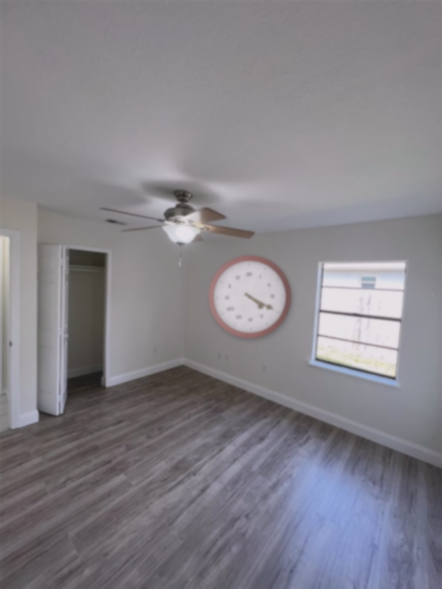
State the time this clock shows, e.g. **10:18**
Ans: **4:20**
